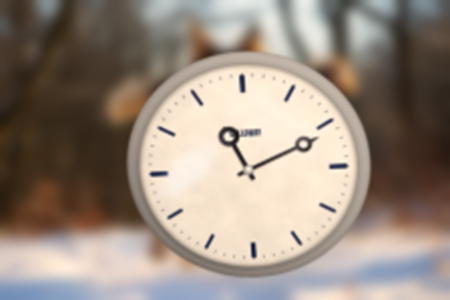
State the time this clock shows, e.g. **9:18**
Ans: **11:11**
